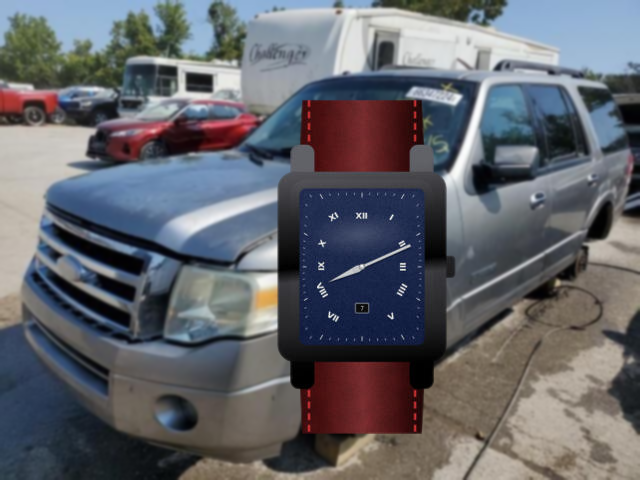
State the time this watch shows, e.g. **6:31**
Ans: **8:11**
